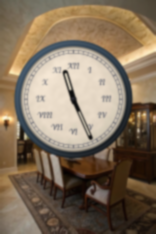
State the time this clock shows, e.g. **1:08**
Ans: **11:26**
